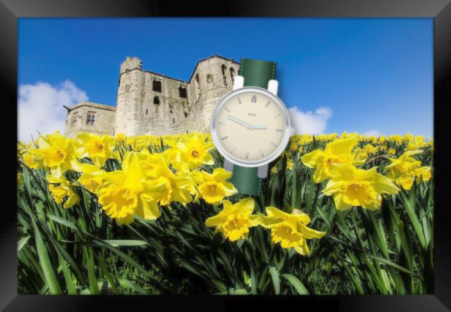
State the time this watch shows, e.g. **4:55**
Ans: **2:48**
